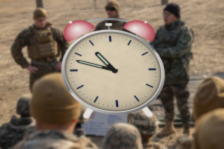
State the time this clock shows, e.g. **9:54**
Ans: **10:48**
